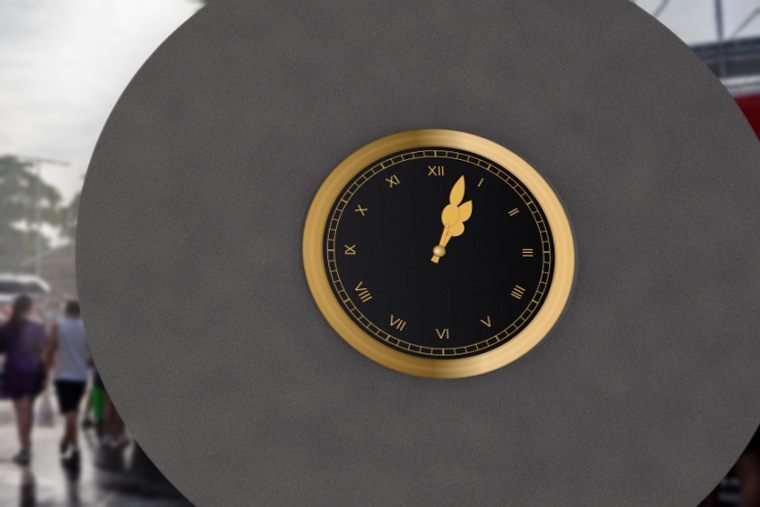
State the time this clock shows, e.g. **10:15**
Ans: **1:03**
